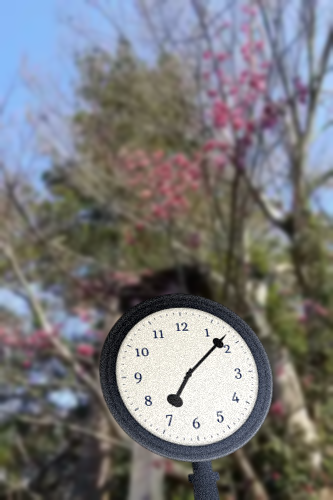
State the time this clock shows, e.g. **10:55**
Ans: **7:08**
